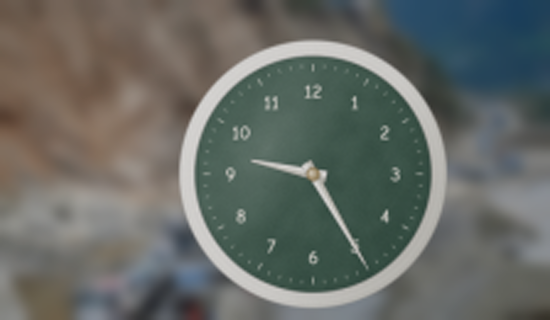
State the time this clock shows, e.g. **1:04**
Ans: **9:25**
